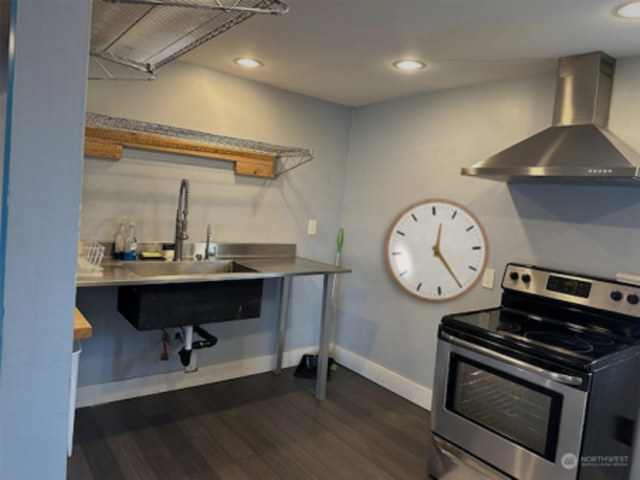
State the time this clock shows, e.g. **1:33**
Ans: **12:25**
